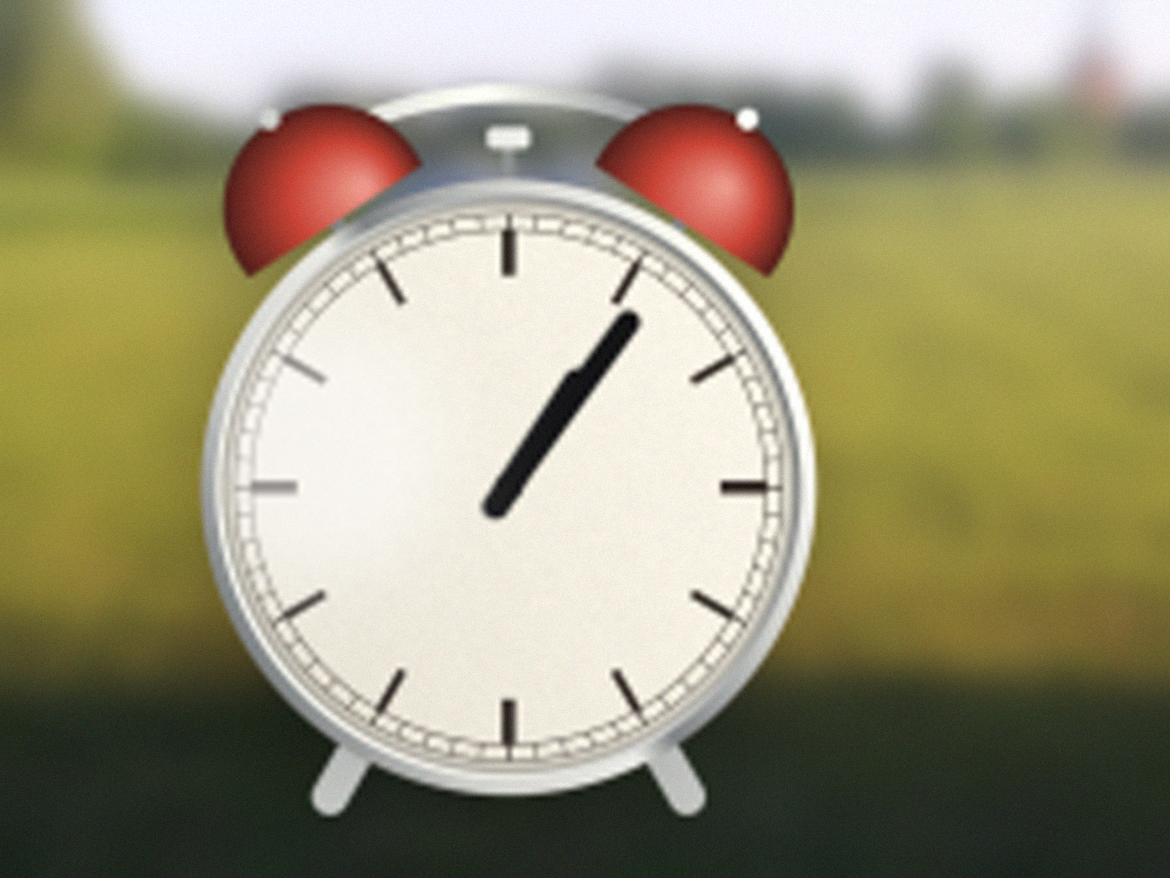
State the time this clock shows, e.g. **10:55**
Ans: **1:06**
